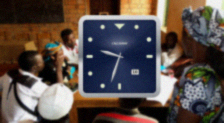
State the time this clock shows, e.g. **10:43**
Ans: **9:33**
